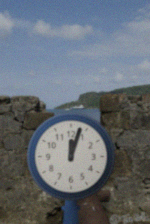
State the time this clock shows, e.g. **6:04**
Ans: **12:03**
